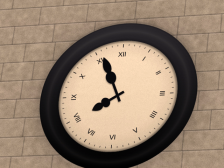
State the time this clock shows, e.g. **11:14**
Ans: **7:56**
